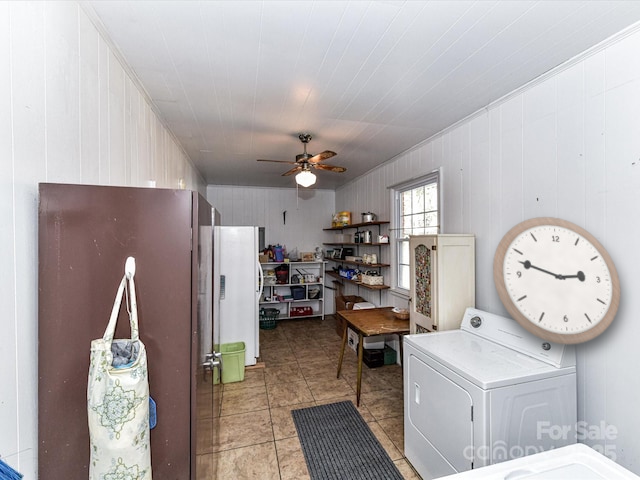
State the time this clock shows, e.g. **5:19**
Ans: **2:48**
